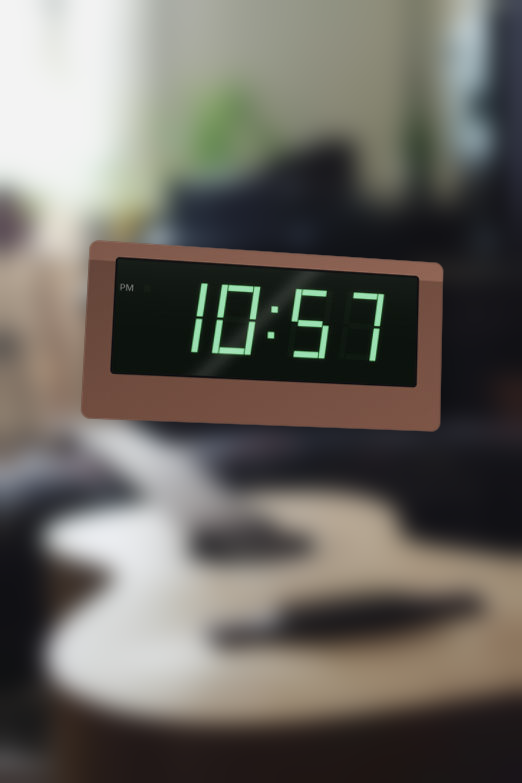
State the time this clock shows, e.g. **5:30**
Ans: **10:57**
